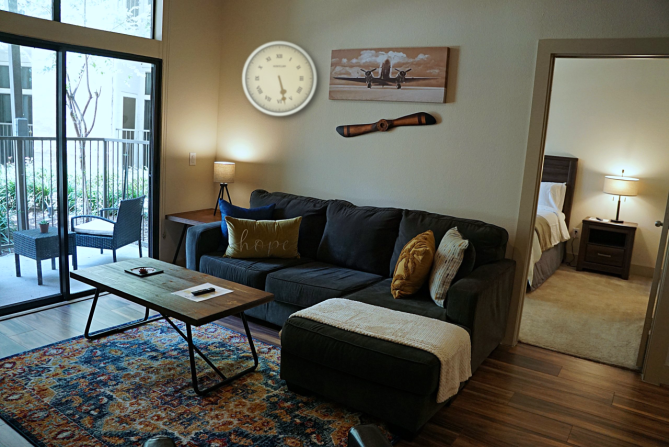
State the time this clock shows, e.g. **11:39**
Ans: **5:28**
